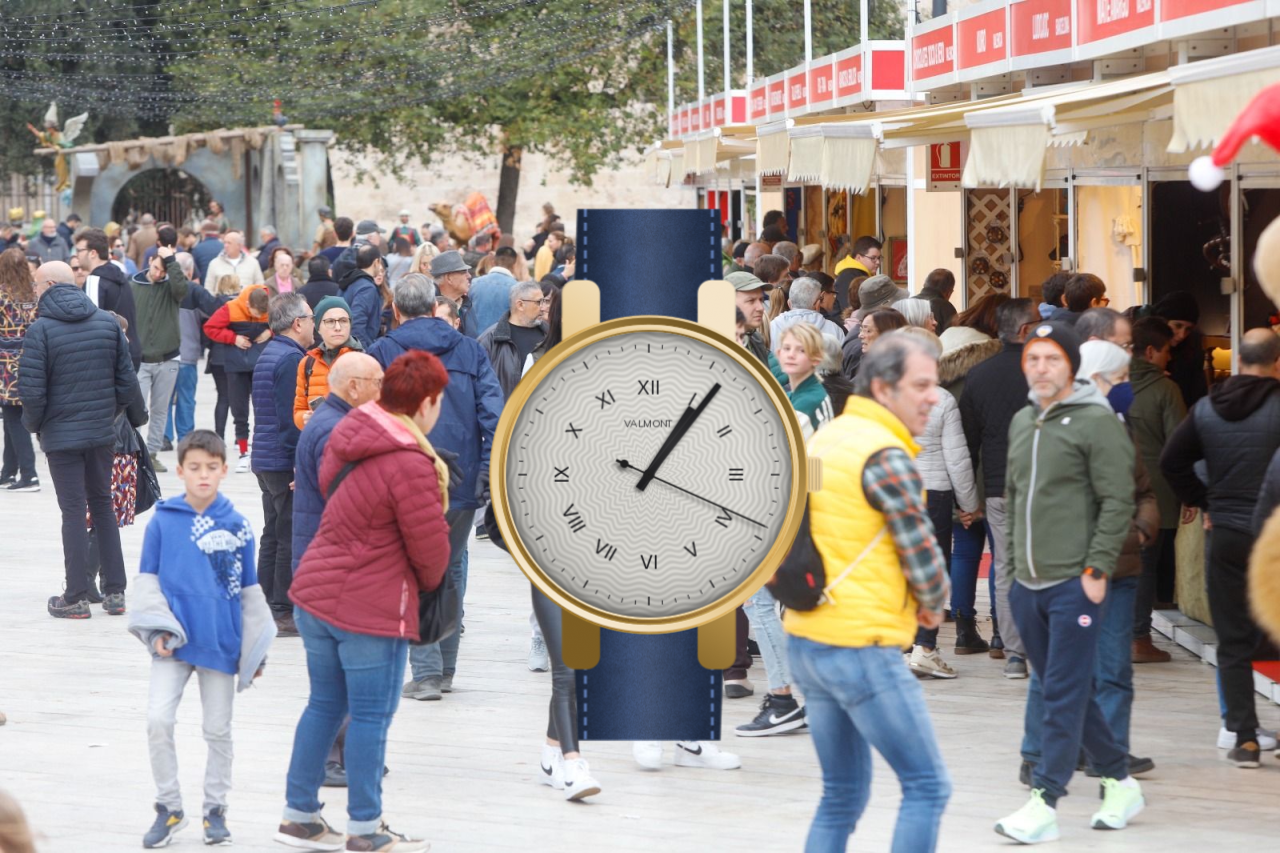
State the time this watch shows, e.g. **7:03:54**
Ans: **1:06:19**
